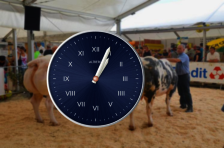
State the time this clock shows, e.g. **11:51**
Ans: **1:04**
